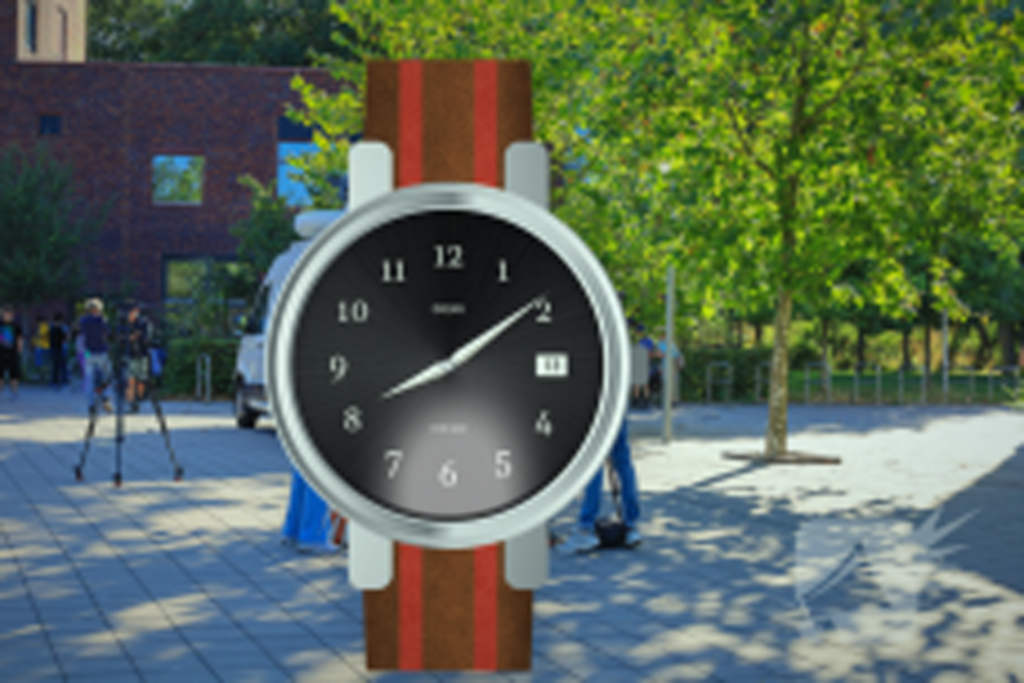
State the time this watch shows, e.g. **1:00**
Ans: **8:09**
